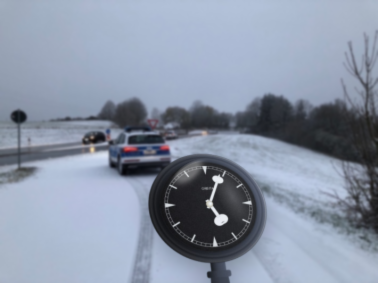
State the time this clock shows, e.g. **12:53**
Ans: **5:04**
